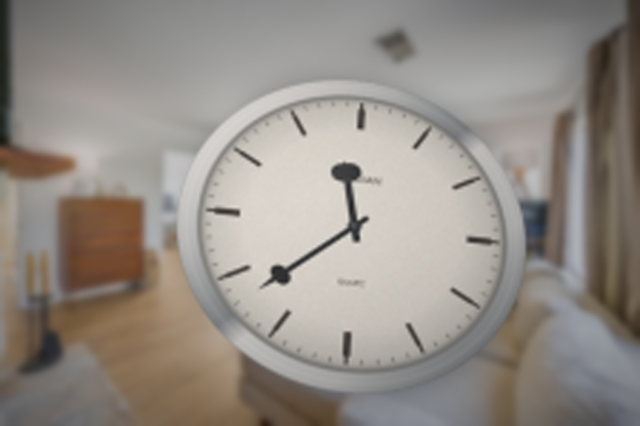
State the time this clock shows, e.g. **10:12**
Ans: **11:38**
